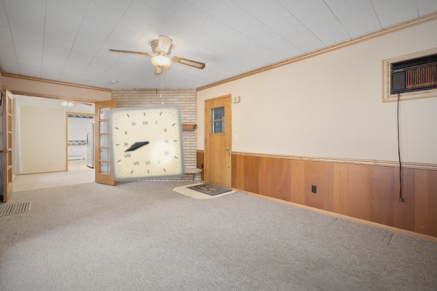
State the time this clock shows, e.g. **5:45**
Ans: **8:42**
